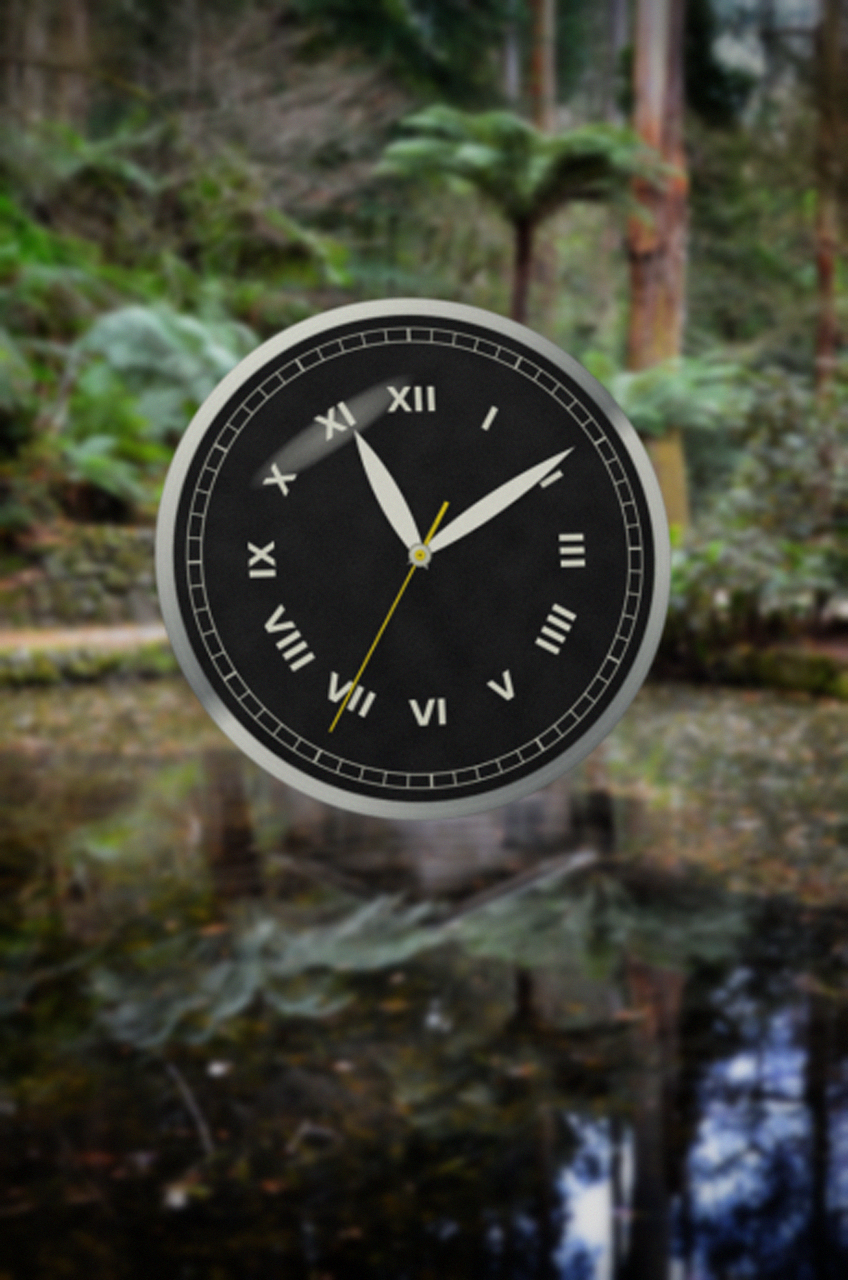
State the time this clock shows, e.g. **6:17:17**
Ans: **11:09:35**
